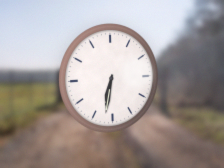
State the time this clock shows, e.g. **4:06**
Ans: **6:32**
